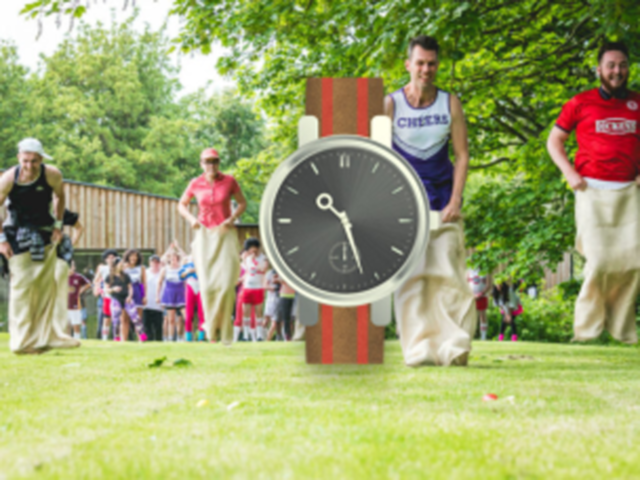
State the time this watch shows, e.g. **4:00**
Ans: **10:27**
